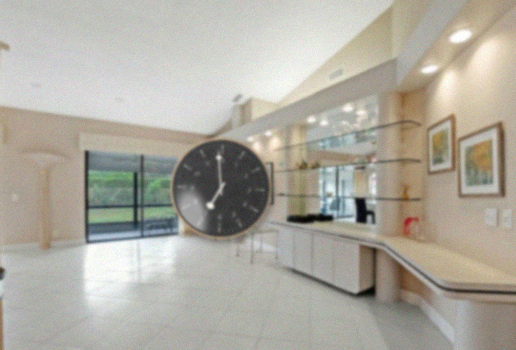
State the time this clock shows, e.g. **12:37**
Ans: **6:59**
